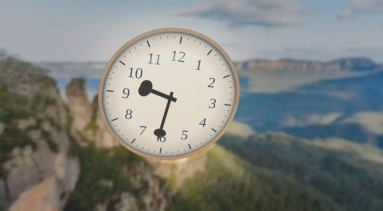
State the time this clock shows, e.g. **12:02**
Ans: **9:31**
